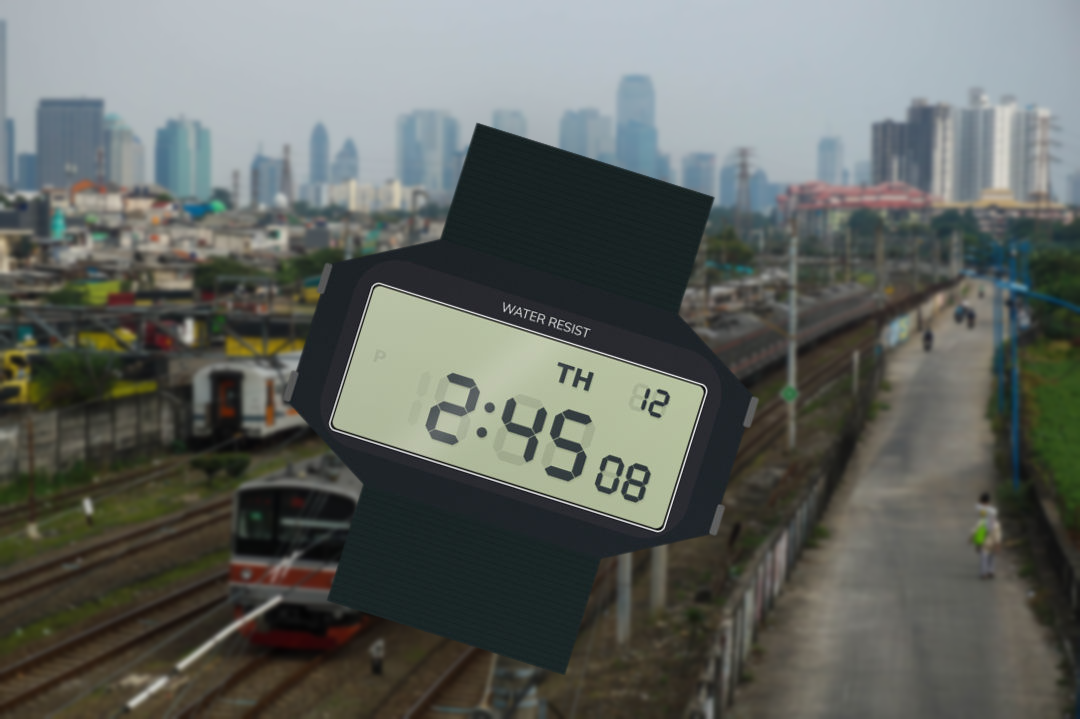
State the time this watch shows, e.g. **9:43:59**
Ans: **2:45:08**
